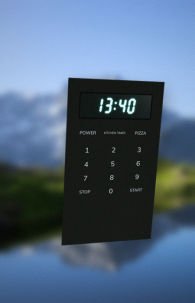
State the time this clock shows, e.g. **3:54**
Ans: **13:40**
